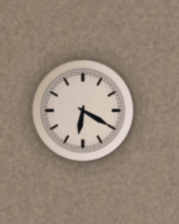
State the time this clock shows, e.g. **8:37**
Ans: **6:20**
